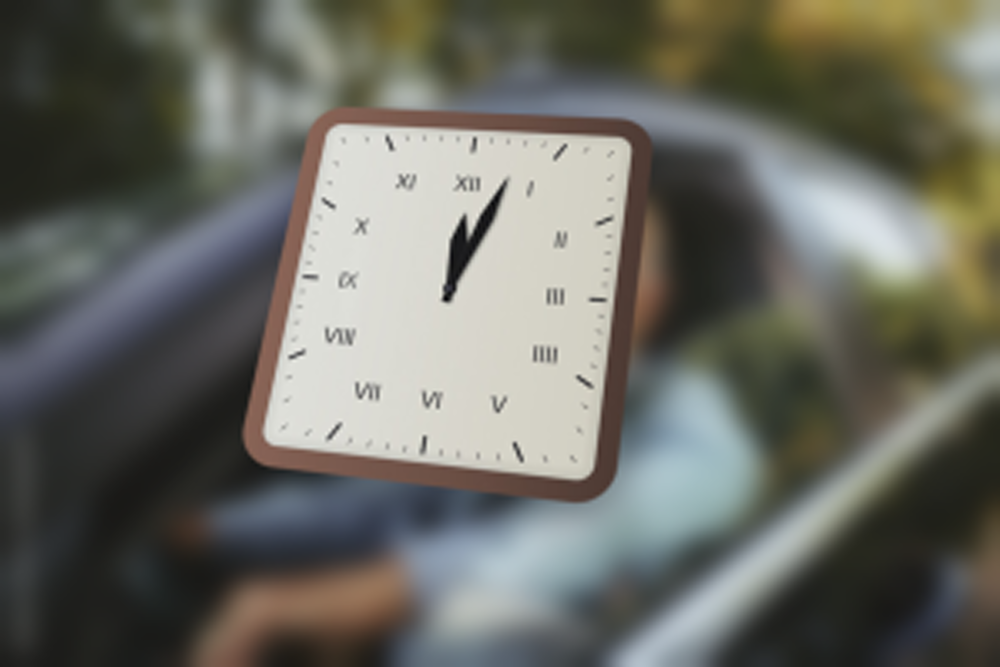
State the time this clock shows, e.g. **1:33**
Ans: **12:03**
